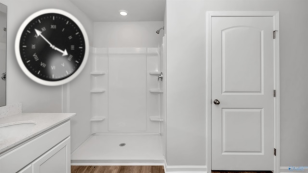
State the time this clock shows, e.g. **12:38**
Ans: **3:52**
